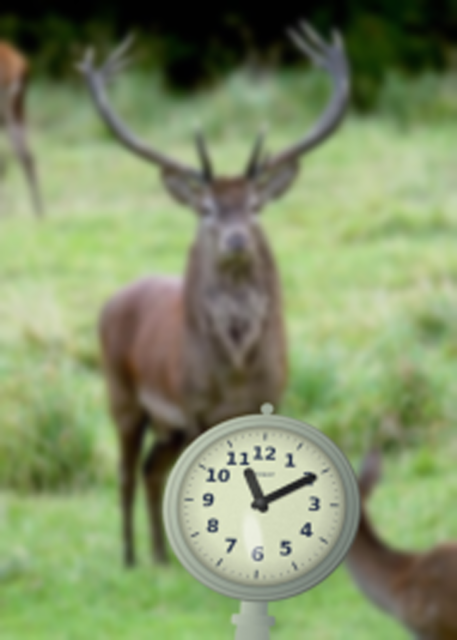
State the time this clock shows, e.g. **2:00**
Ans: **11:10**
